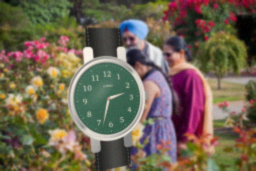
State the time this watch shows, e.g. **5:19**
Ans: **2:33**
